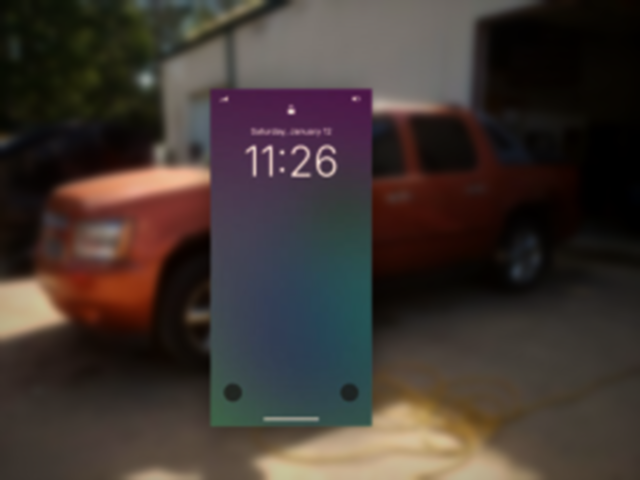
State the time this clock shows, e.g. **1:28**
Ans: **11:26**
